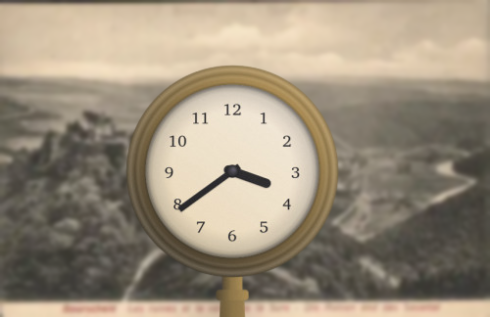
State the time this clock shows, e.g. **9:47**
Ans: **3:39**
